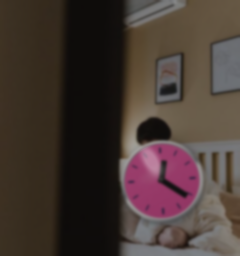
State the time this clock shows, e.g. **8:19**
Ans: **12:21**
